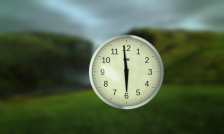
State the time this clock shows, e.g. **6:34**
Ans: **5:59**
